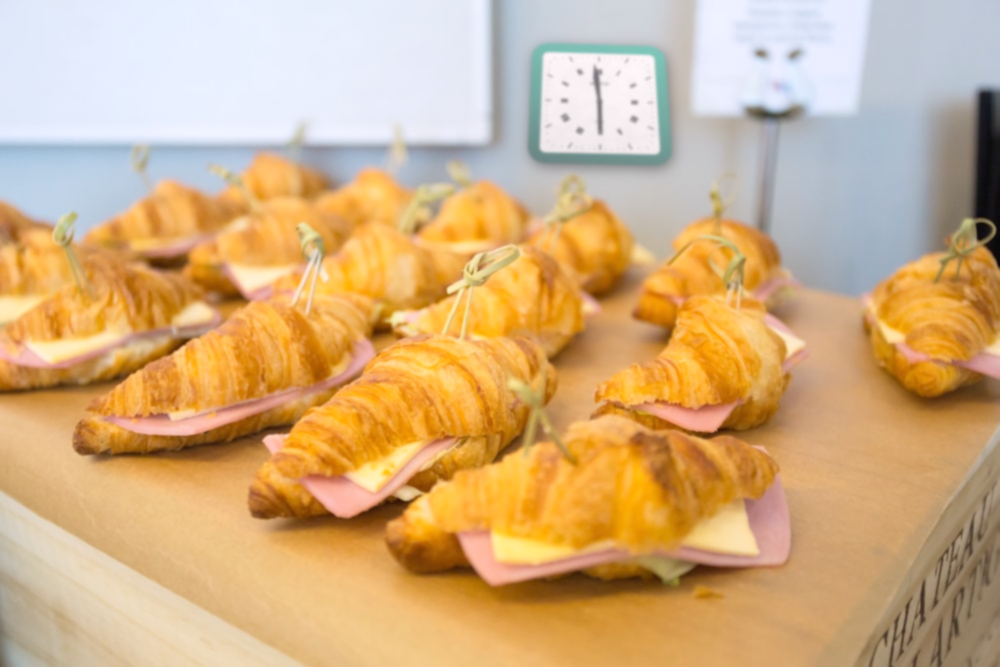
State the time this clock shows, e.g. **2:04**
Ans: **5:59**
